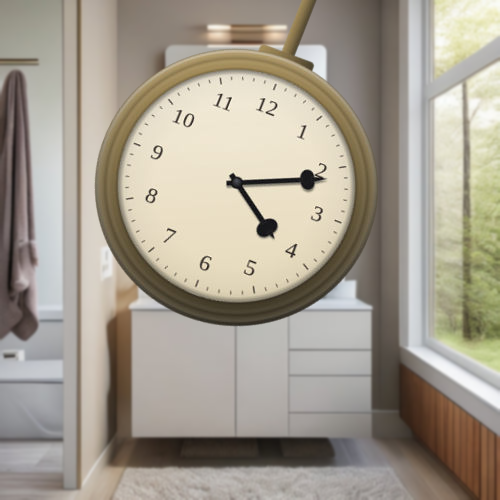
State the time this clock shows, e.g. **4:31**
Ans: **4:11**
